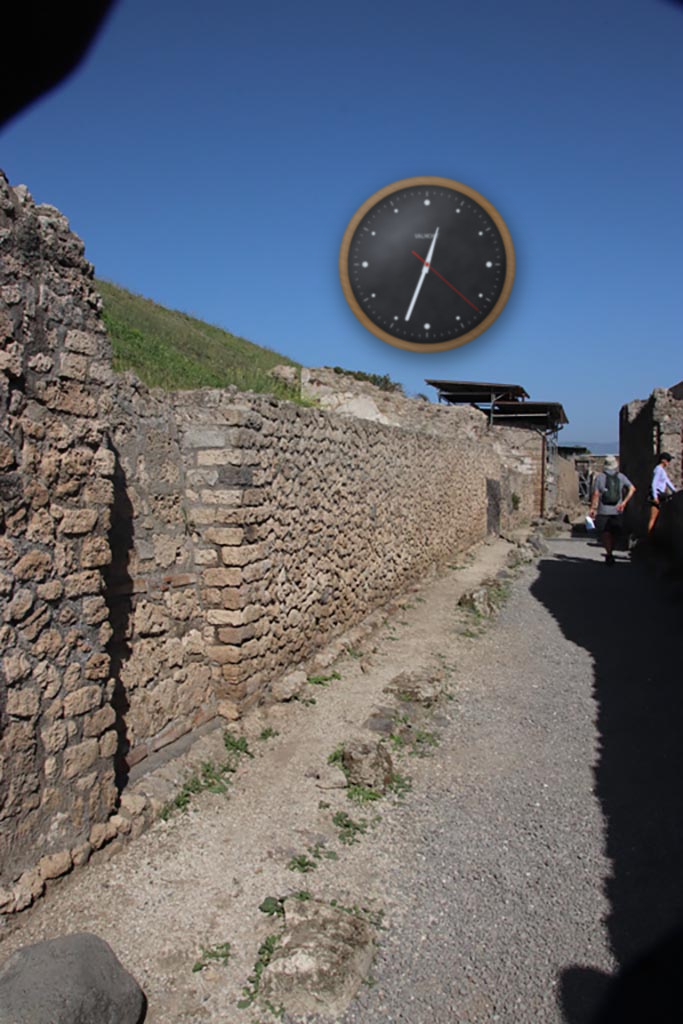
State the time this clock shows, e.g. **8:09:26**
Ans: **12:33:22**
